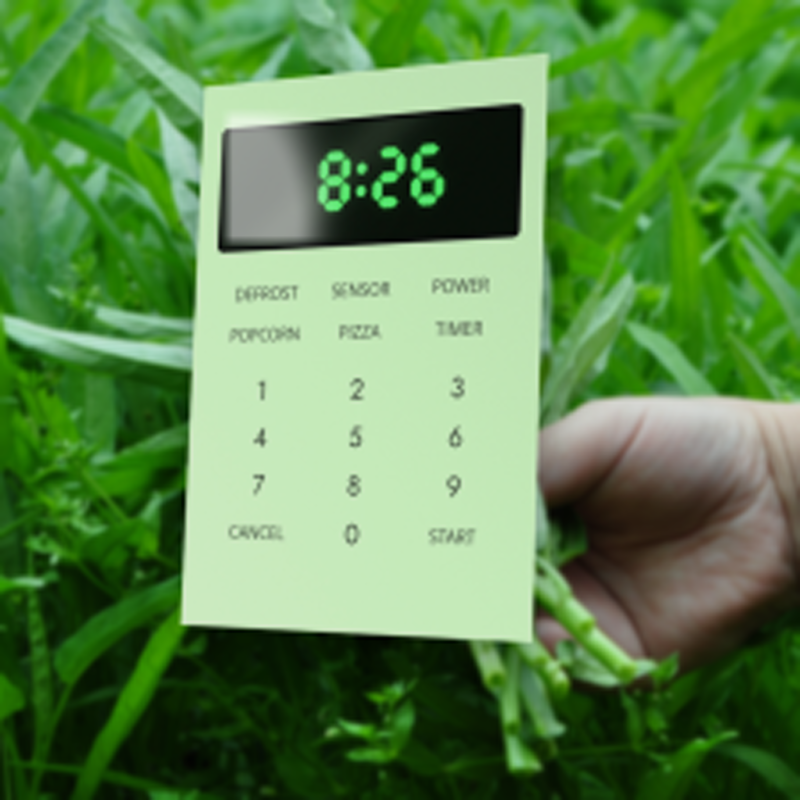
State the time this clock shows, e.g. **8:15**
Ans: **8:26**
